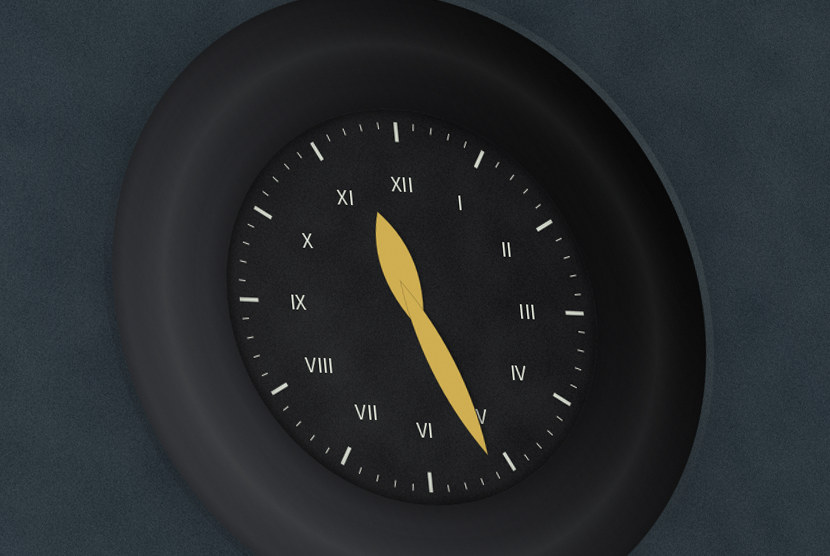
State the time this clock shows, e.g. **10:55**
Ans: **11:26**
